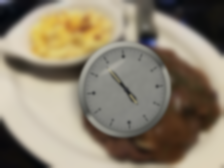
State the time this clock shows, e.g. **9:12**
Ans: **4:54**
